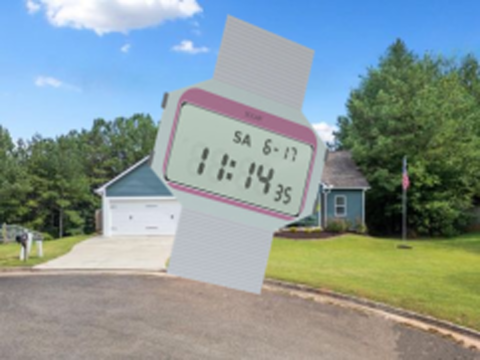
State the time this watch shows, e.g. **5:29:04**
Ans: **11:14:35**
